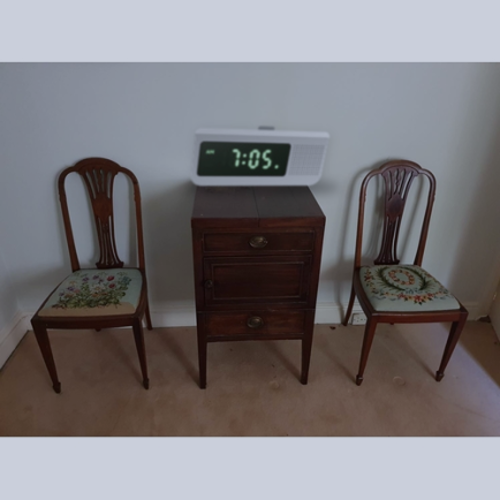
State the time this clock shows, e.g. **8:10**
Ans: **7:05**
